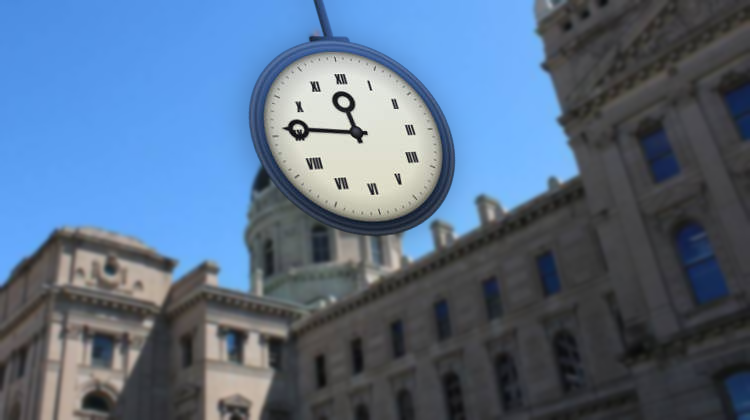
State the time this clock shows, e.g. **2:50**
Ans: **11:46**
